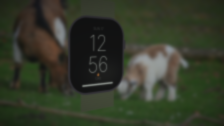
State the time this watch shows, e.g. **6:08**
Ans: **12:56**
